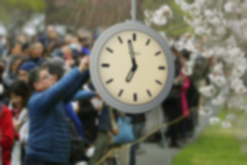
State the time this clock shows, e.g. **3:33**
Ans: **6:58**
